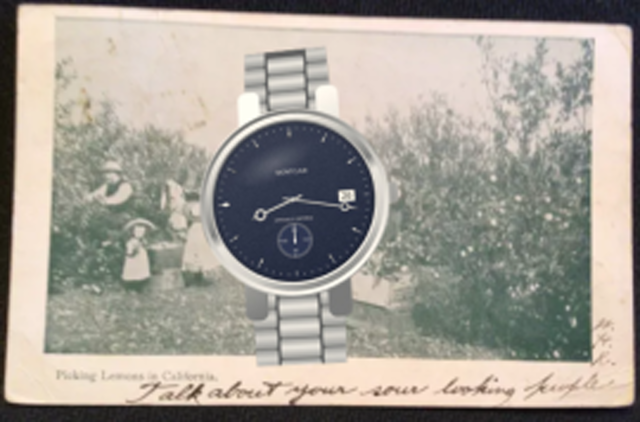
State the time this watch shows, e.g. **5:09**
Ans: **8:17**
